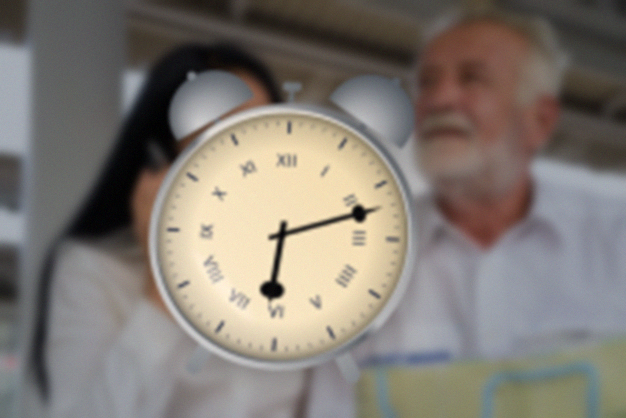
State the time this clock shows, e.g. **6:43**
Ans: **6:12**
